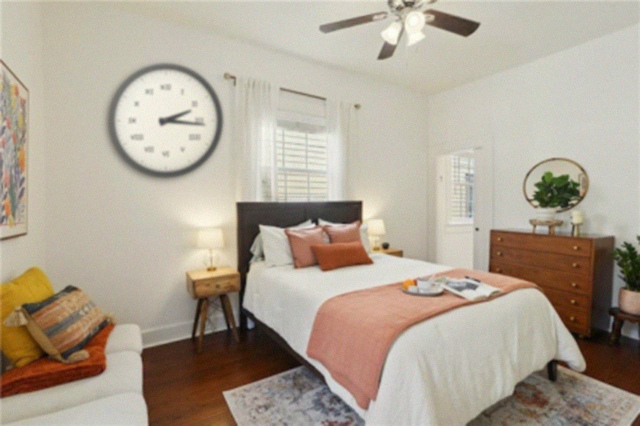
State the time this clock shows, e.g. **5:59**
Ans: **2:16**
